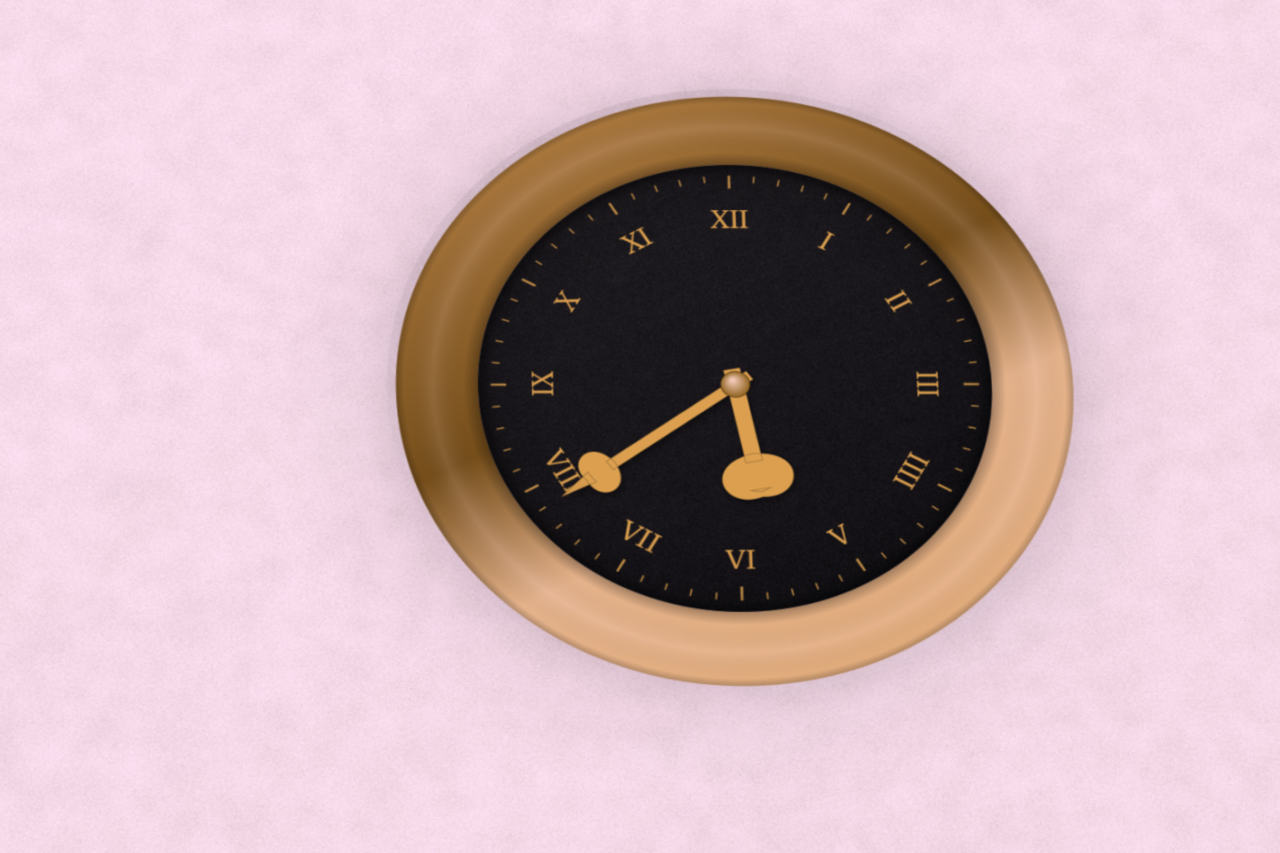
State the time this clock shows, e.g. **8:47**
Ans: **5:39**
